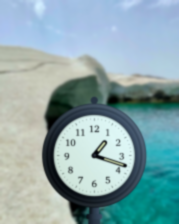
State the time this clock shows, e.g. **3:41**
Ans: **1:18**
